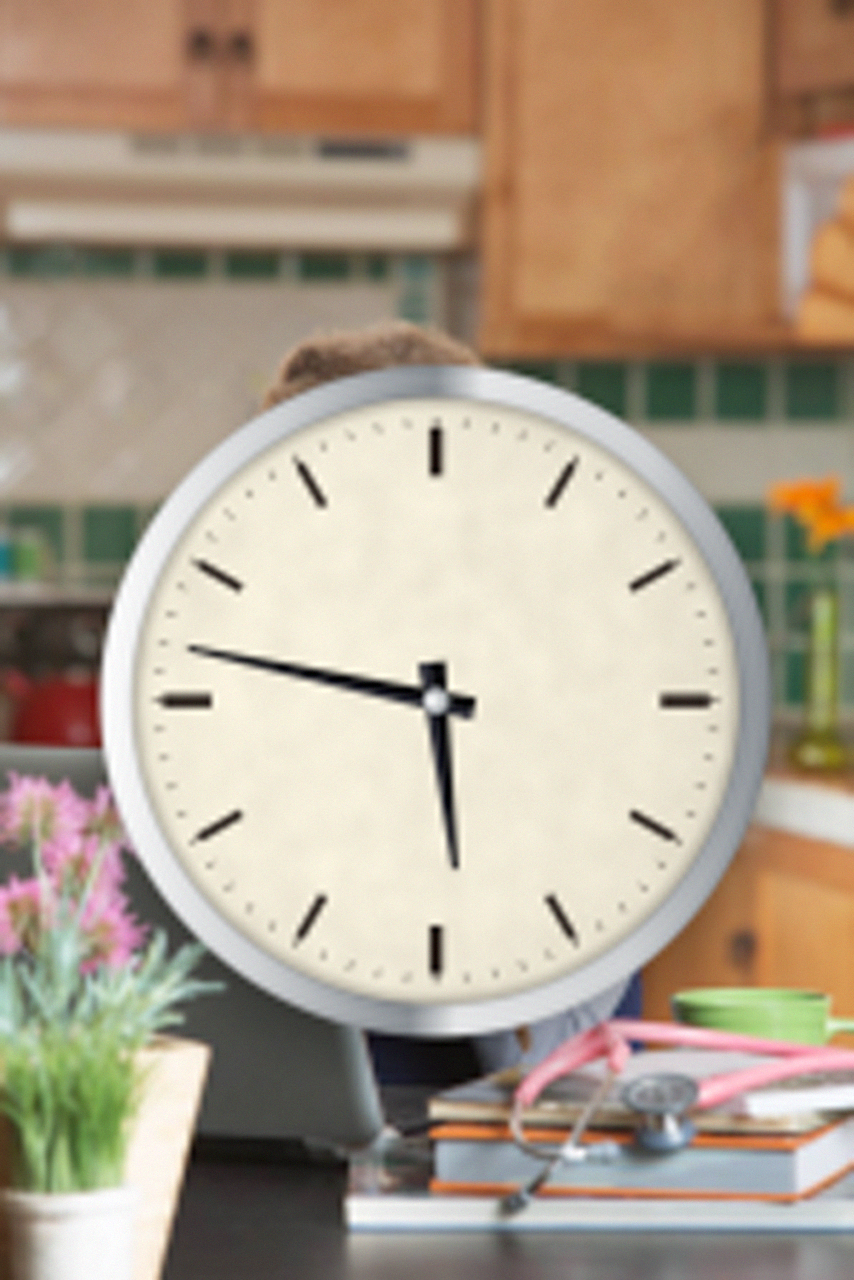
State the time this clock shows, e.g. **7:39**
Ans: **5:47**
